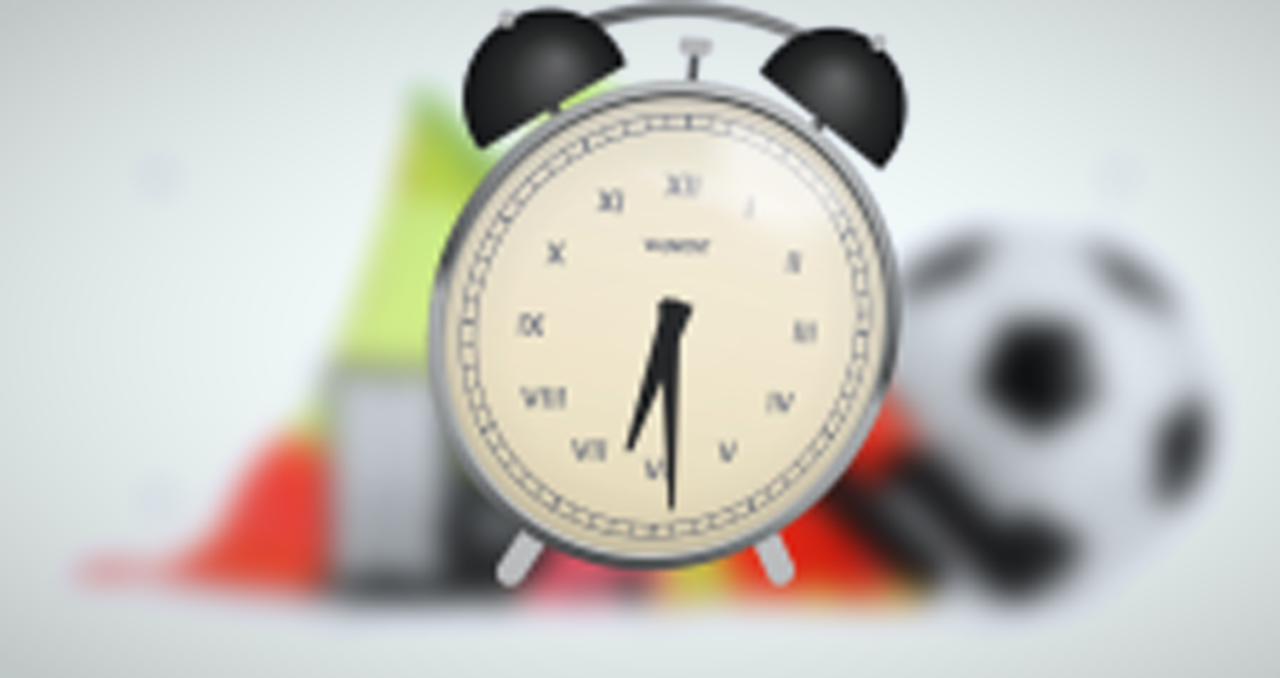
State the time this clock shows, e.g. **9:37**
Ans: **6:29**
